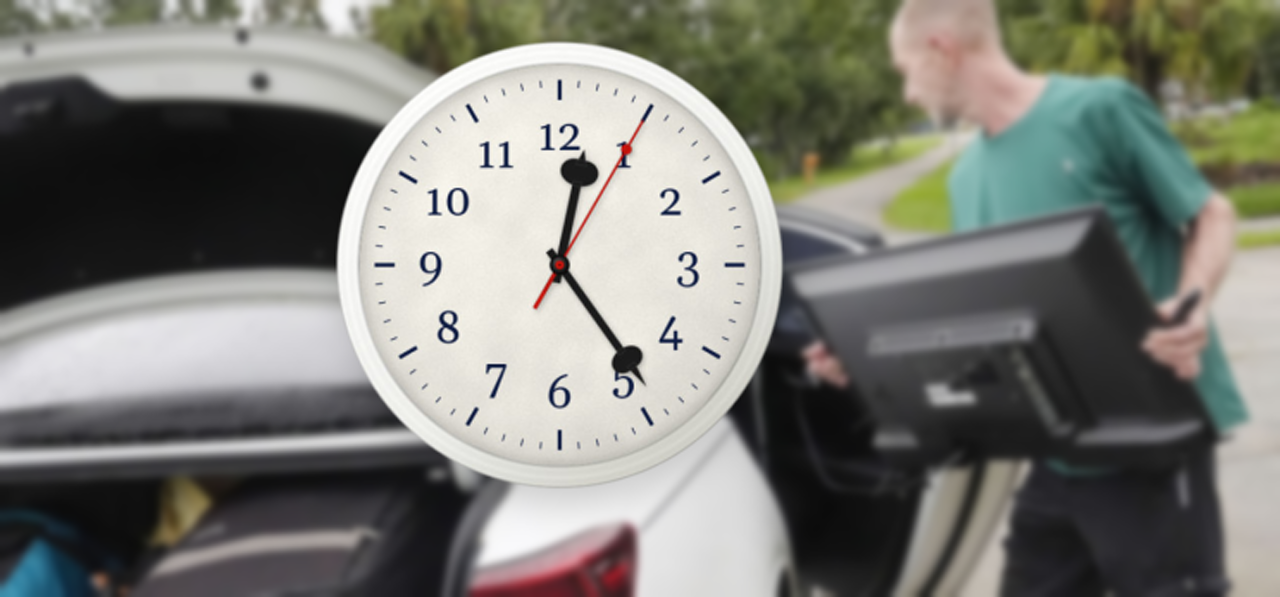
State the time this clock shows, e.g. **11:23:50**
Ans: **12:24:05**
